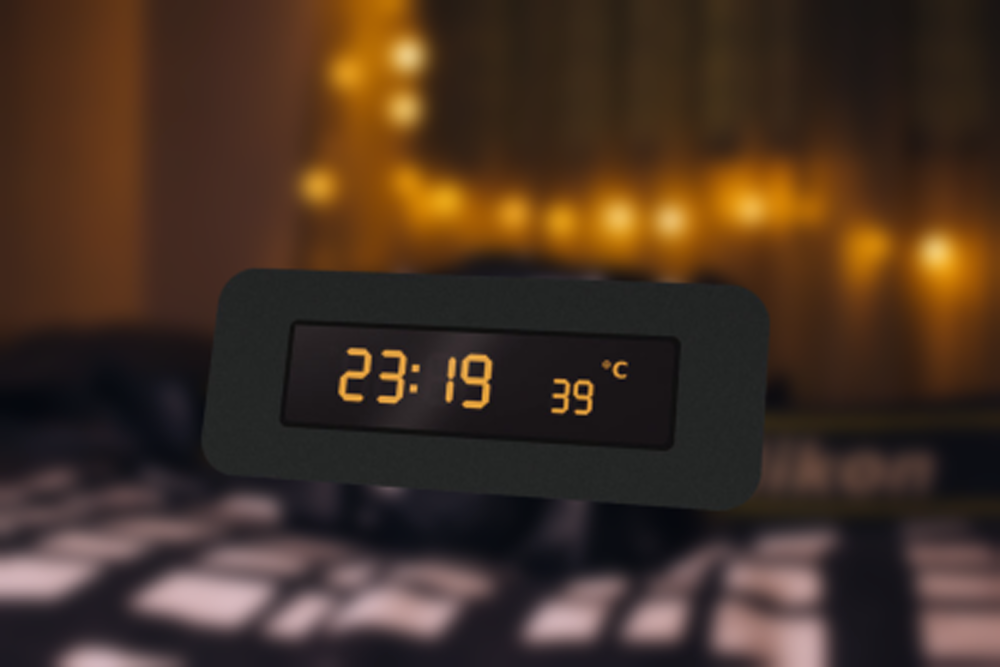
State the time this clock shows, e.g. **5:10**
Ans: **23:19**
